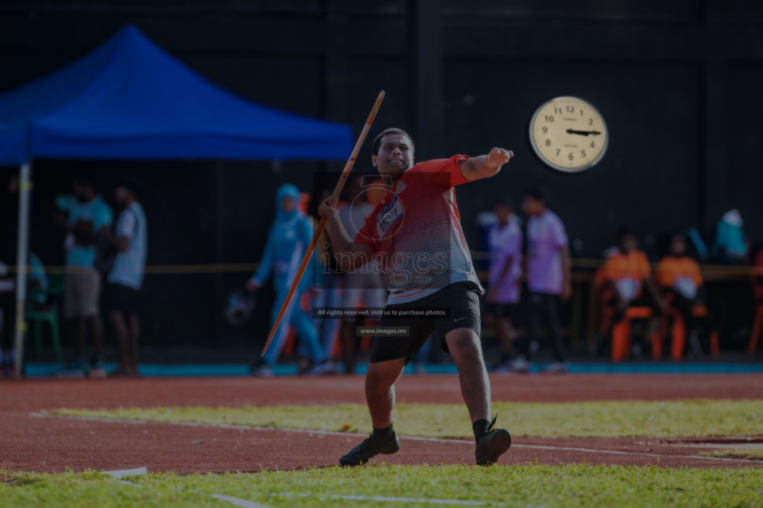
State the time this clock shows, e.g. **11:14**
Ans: **3:15**
